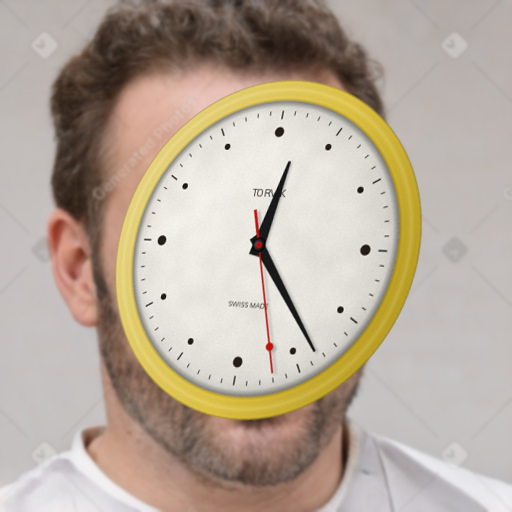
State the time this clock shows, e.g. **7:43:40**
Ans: **12:23:27**
